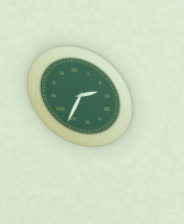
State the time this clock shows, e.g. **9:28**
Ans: **2:36**
